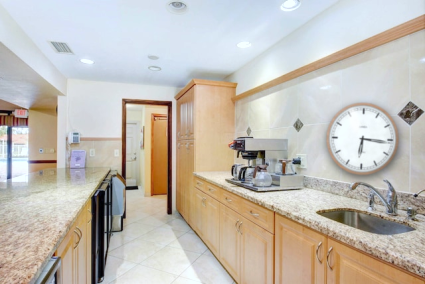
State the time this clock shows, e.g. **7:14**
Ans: **6:16**
